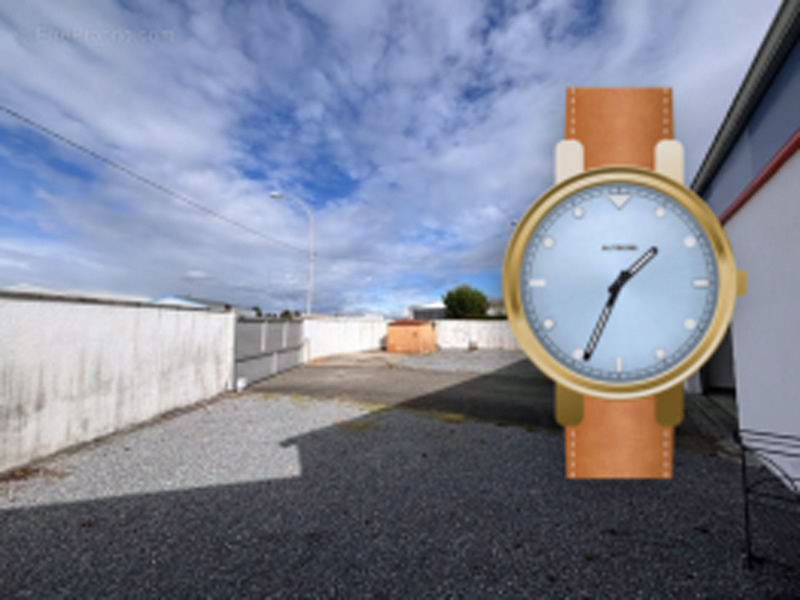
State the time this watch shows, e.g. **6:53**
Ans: **1:34**
